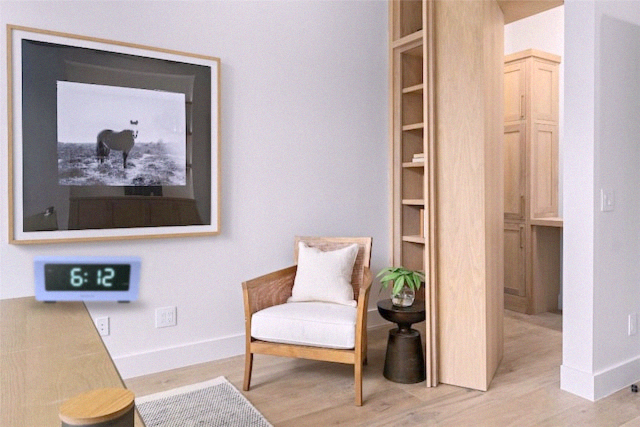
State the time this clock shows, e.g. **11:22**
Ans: **6:12**
